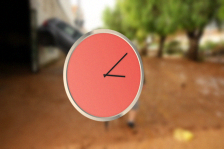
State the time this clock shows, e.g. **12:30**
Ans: **3:08**
